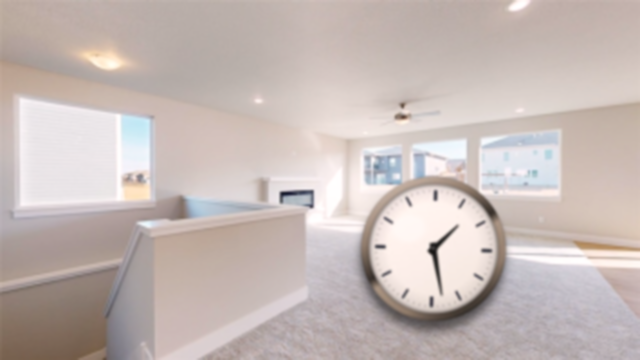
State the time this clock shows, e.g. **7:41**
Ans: **1:28**
